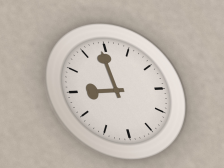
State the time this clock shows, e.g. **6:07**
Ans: **8:59**
